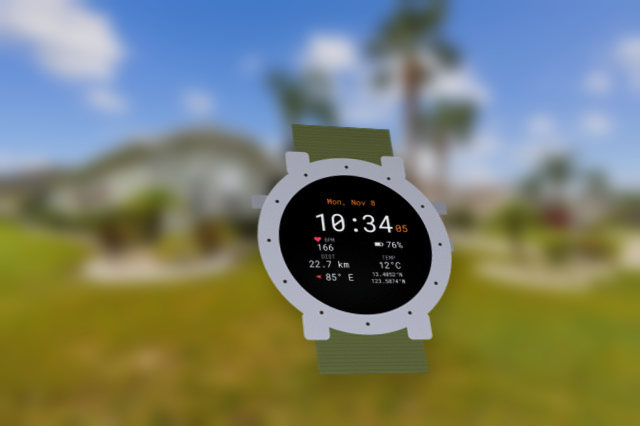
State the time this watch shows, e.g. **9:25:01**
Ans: **10:34:05**
